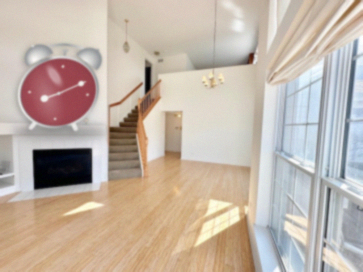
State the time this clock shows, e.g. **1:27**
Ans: **8:10**
